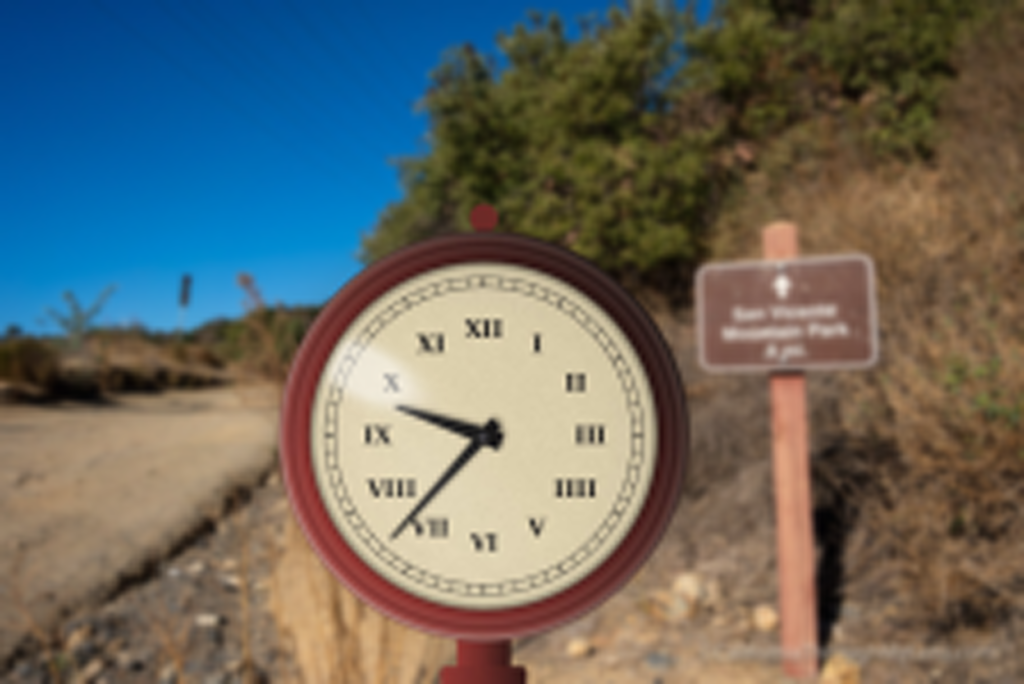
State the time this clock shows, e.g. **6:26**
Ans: **9:37**
